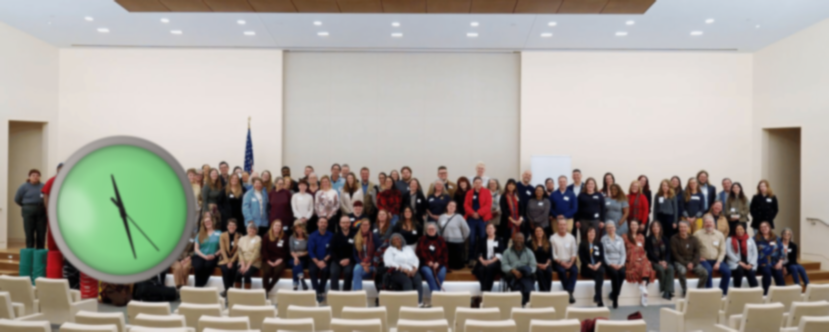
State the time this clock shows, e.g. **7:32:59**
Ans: **11:27:23**
